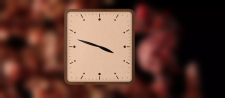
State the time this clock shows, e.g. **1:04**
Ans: **3:48**
